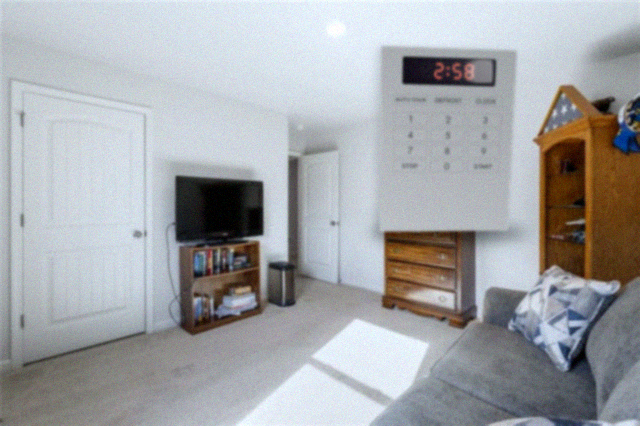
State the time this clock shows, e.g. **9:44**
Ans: **2:58**
